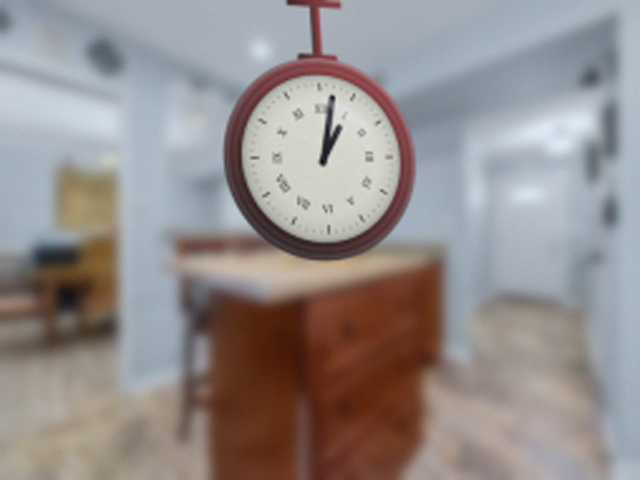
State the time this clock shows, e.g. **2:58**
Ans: **1:02**
